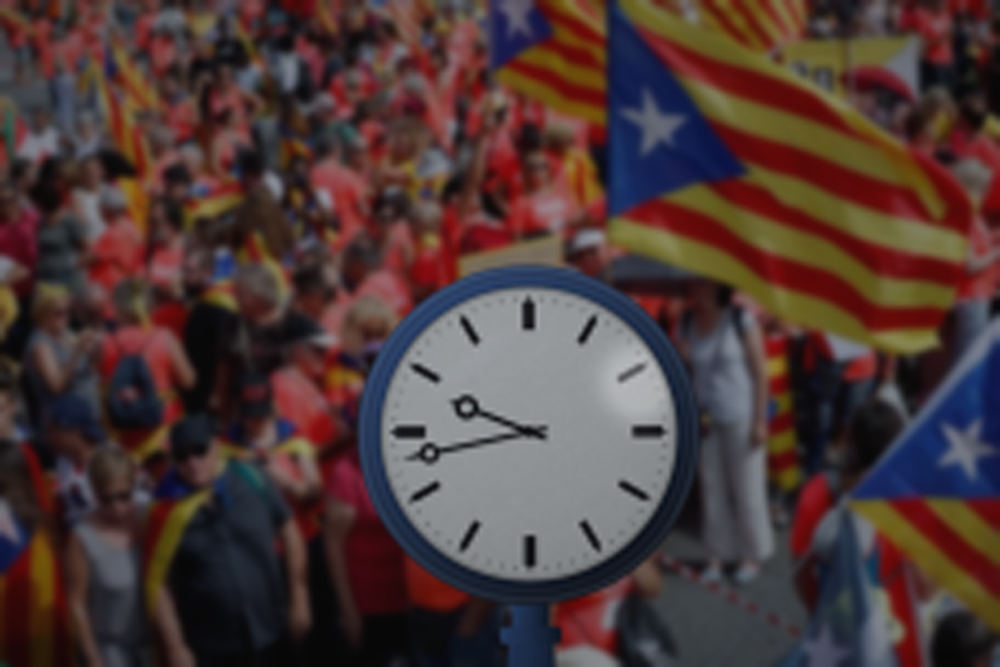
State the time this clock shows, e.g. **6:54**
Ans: **9:43**
